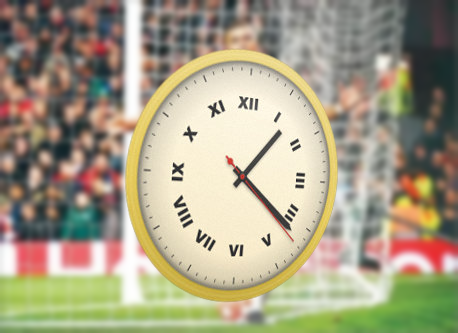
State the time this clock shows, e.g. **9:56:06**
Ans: **1:21:22**
